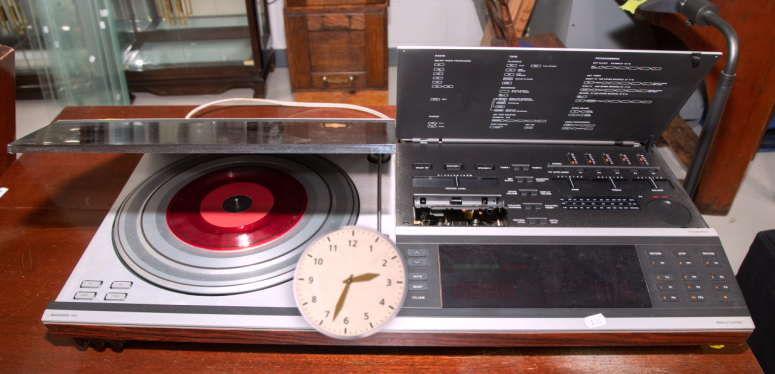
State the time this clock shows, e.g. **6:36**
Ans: **2:33**
